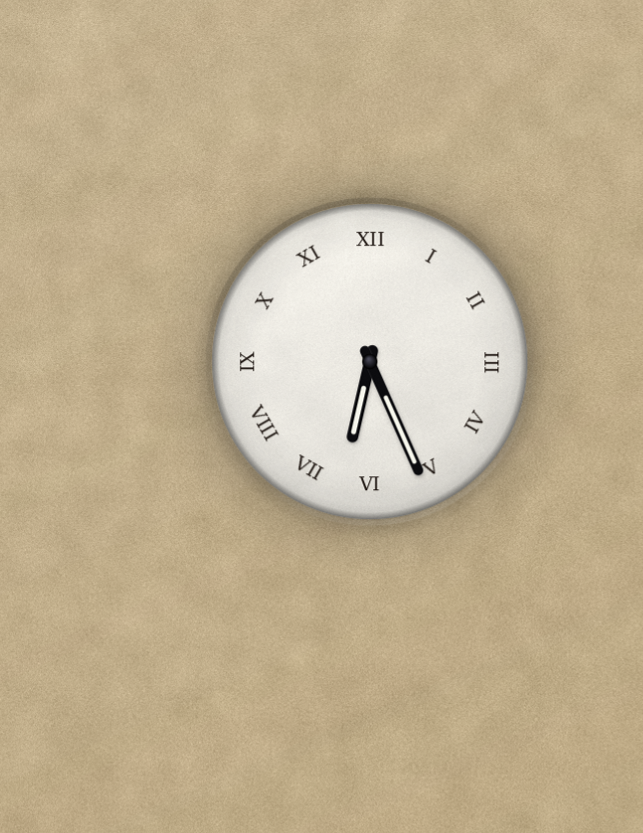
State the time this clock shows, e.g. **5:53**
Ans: **6:26**
